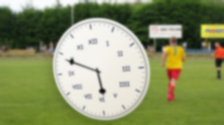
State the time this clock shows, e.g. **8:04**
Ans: **5:49**
